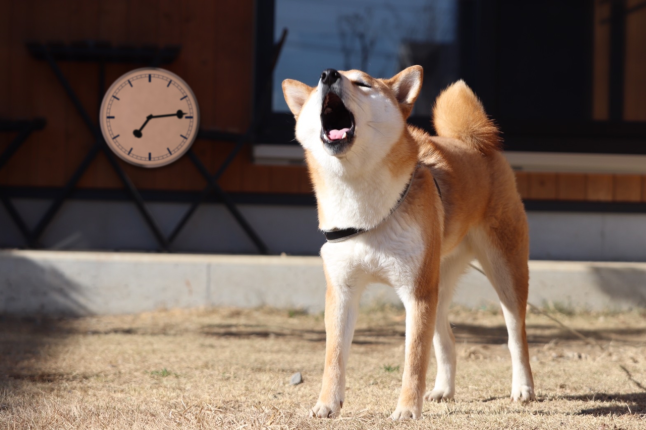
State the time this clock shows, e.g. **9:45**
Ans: **7:14**
